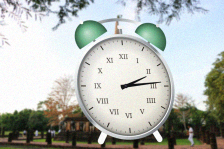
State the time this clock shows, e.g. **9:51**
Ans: **2:14**
